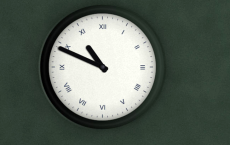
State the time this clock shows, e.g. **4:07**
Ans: **10:49**
